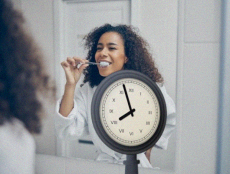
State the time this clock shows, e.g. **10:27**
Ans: **7:57**
